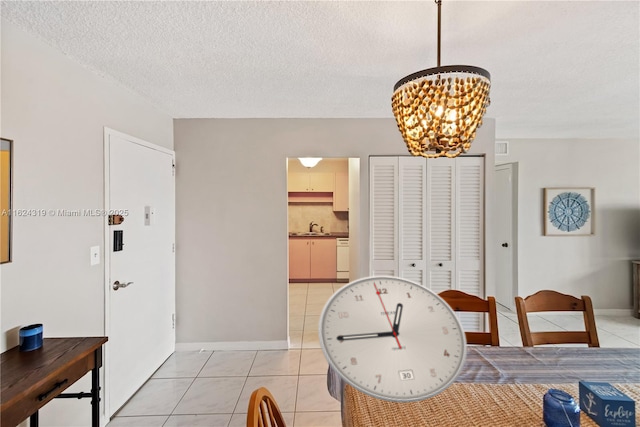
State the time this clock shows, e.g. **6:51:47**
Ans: **12:44:59**
